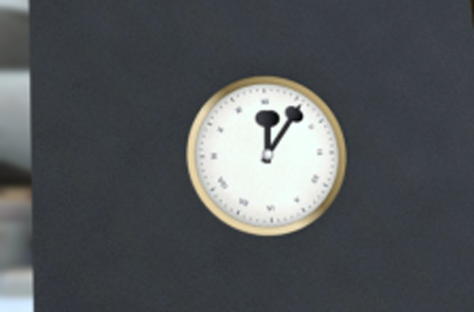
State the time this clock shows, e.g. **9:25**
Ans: **12:06**
